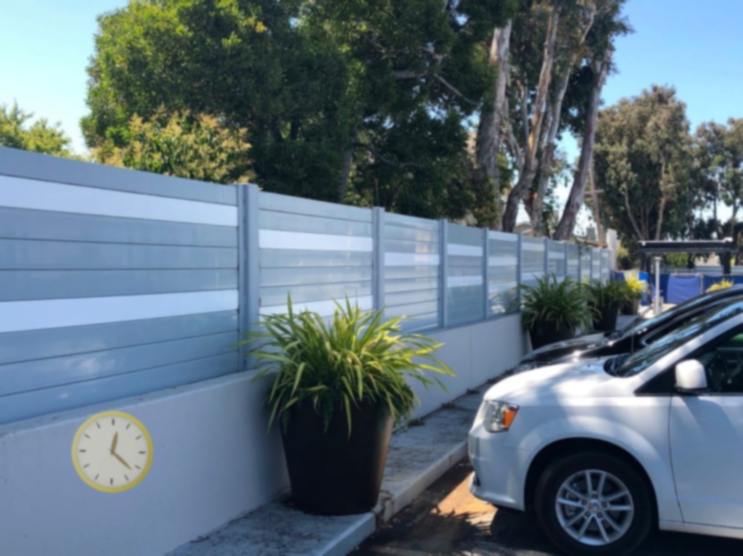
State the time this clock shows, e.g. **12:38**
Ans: **12:22**
